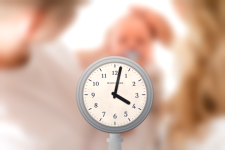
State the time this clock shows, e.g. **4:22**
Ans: **4:02**
